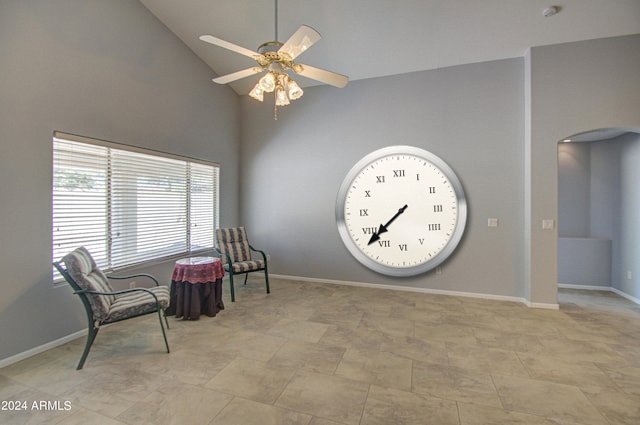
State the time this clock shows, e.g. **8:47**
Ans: **7:38**
